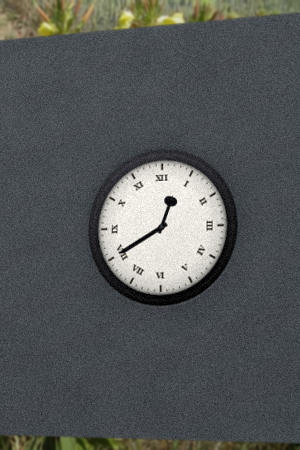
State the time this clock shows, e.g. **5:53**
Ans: **12:40**
